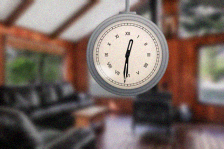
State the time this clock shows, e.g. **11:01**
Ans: **12:31**
